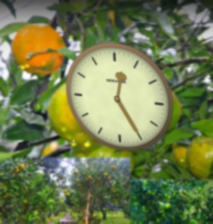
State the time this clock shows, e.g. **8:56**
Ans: **12:25**
